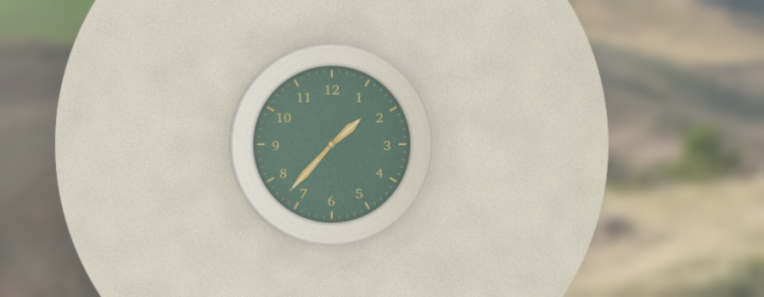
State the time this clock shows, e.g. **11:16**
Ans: **1:37**
